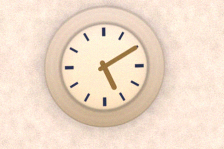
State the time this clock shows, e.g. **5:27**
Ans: **5:10**
